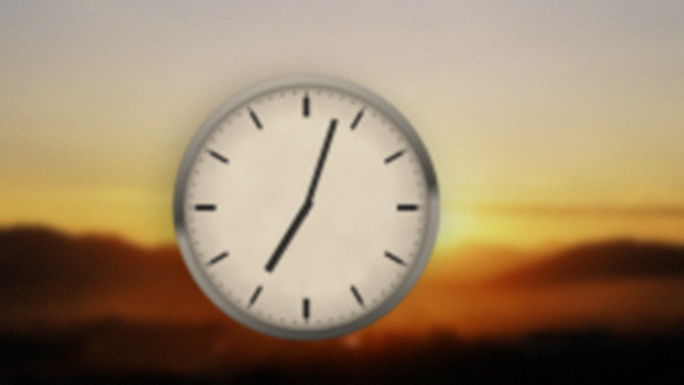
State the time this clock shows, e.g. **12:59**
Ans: **7:03**
